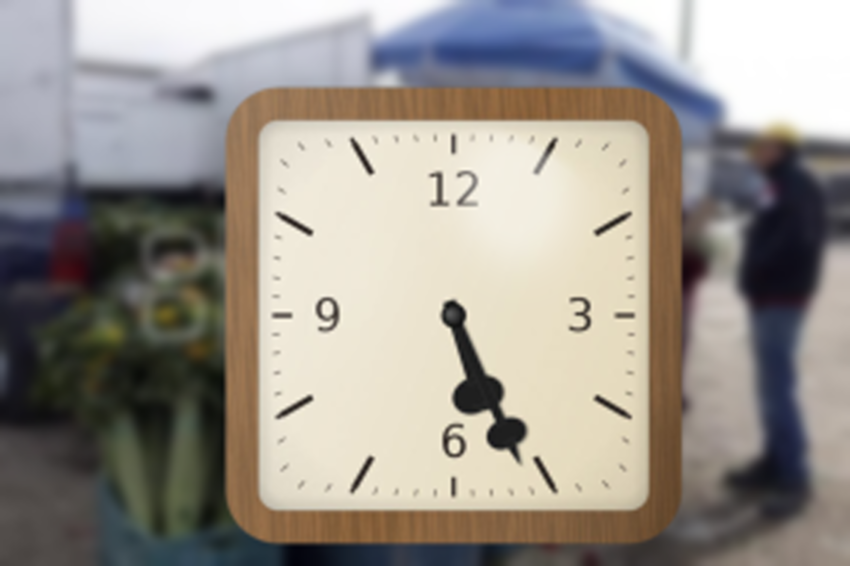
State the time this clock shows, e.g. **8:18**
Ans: **5:26**
